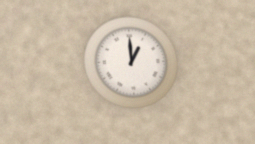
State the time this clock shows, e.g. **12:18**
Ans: **1:00**
